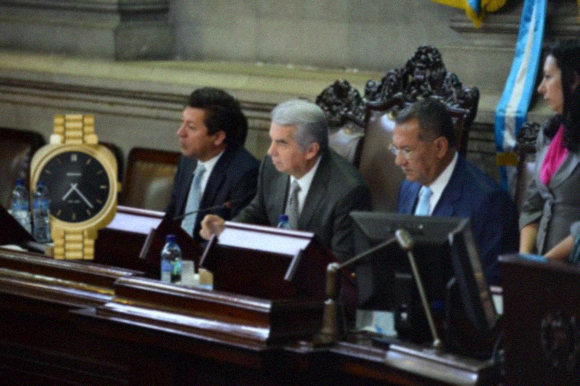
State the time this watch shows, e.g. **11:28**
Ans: **7:23**
